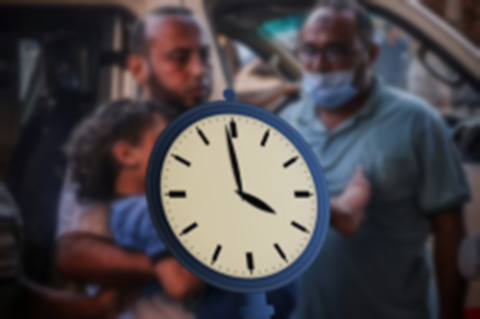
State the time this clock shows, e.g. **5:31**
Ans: **3:59**
